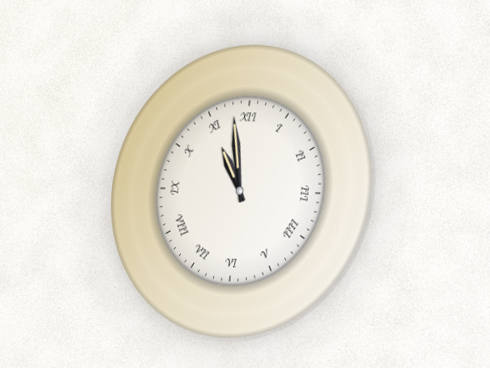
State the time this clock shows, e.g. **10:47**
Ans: **10:58**
